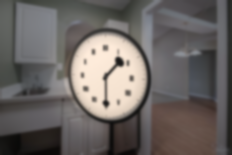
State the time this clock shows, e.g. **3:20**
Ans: **1:30**
